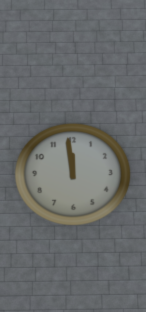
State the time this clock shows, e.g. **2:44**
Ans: **11:59**
